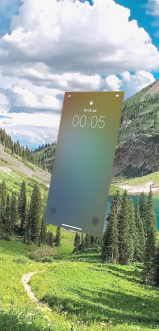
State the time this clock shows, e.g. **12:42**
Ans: **0:05**
